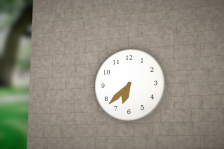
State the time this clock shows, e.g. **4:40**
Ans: **6:38**
